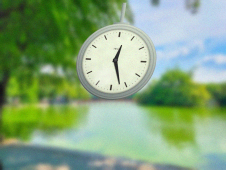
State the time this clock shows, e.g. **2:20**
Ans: **12:27**
